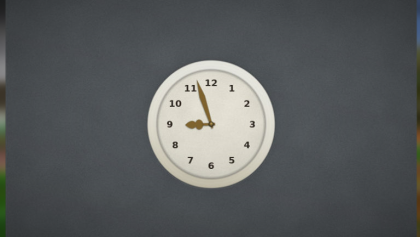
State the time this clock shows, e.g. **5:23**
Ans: **8:57**
